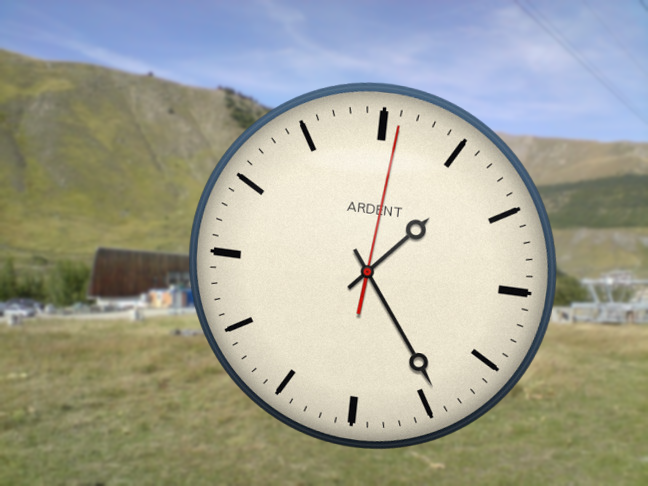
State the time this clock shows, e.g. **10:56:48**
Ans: **1:24:01**
